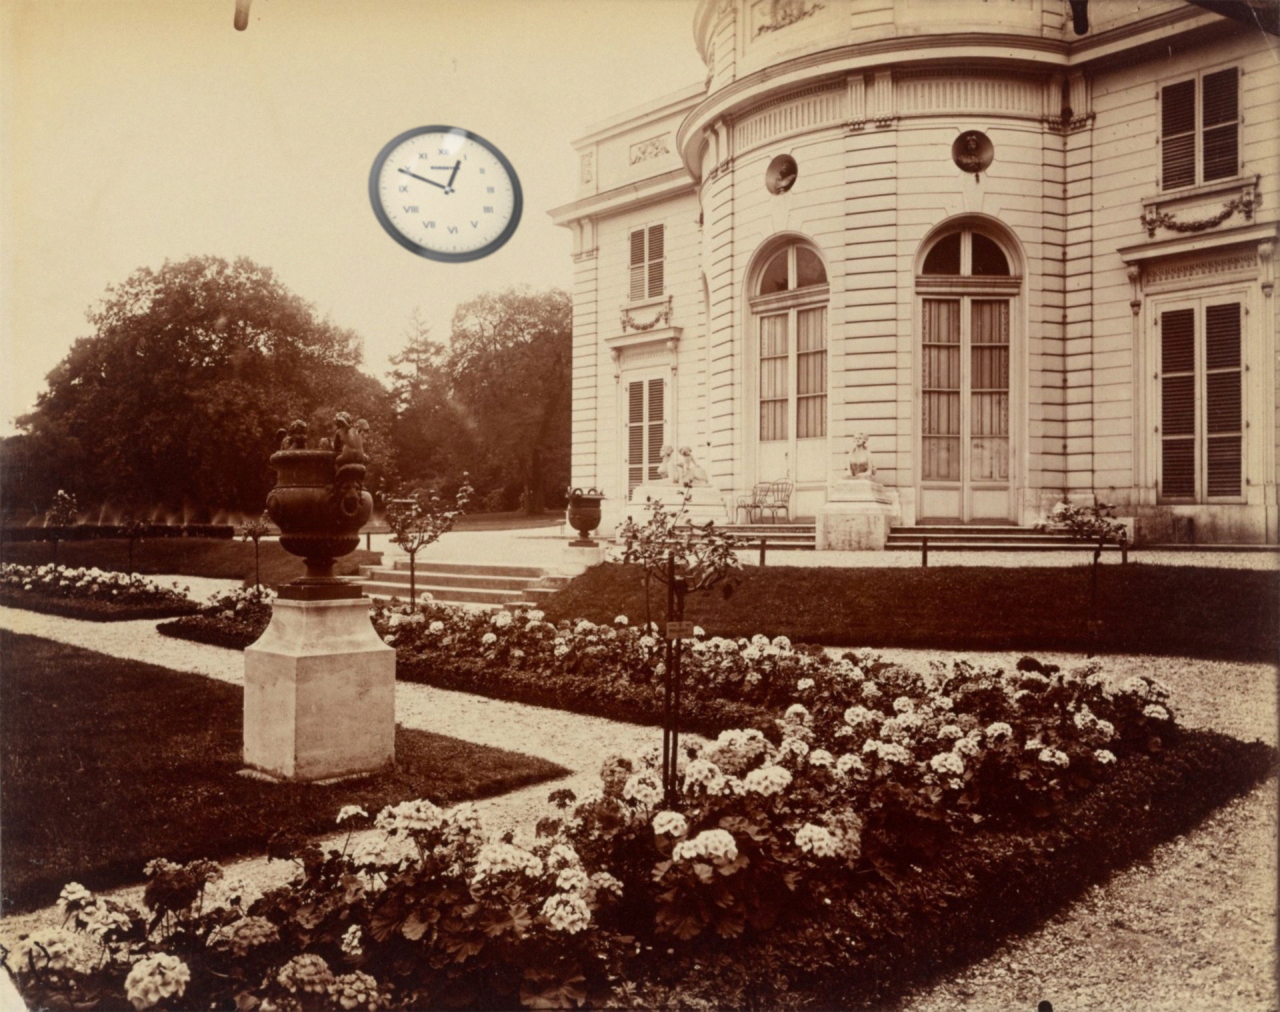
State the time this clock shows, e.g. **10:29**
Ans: **12:49**
